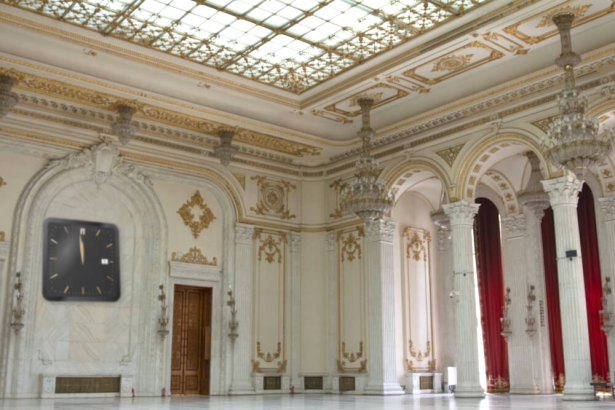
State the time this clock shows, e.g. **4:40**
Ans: **11:59**
